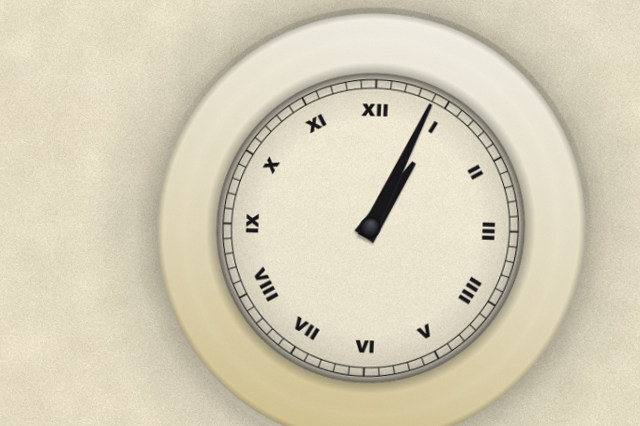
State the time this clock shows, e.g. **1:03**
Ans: **1:04**
